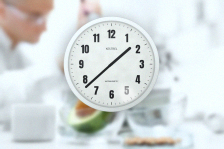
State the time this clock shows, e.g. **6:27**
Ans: **1:38**
